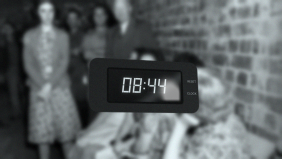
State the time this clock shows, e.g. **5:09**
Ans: **8:44**
